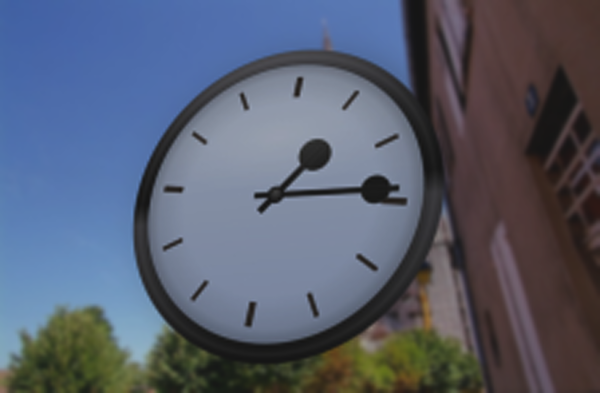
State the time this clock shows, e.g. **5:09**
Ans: **1:14**
